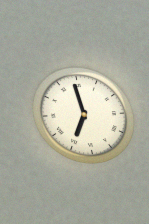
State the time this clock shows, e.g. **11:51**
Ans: **6:59**
